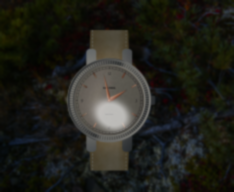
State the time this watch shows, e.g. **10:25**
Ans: **1:58**
